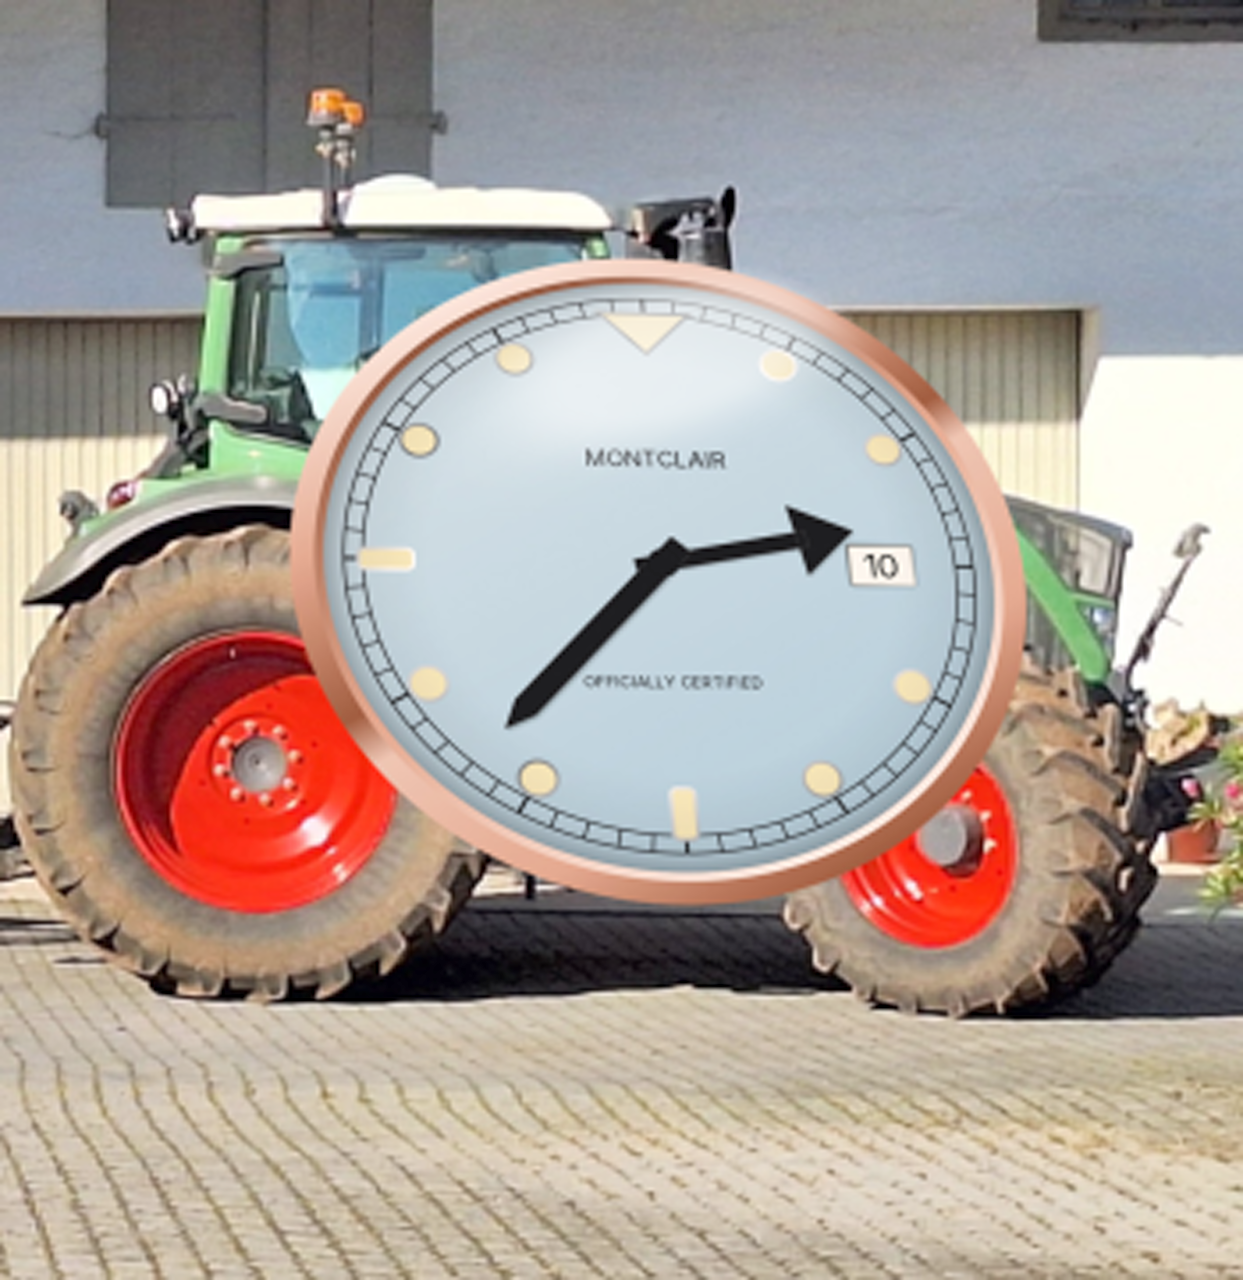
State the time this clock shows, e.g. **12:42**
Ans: **2:37**
